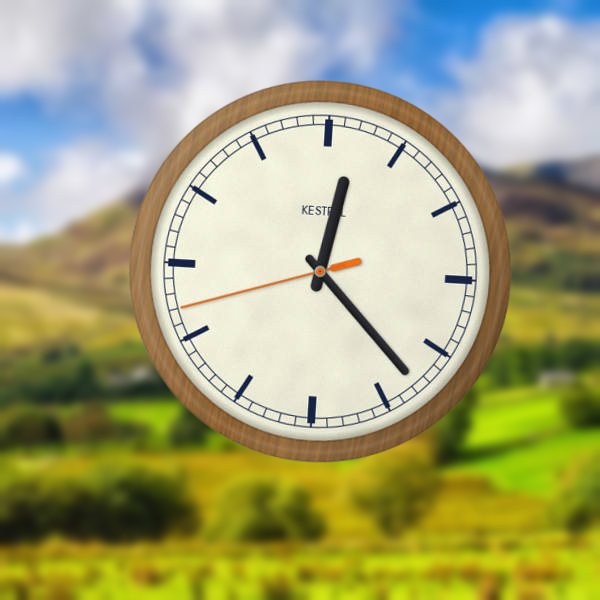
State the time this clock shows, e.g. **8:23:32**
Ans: **12:22:42**
